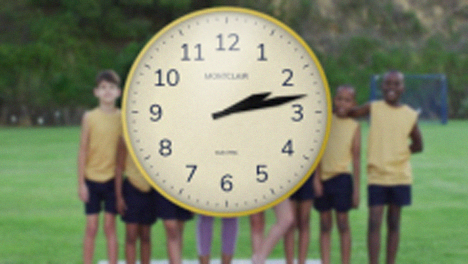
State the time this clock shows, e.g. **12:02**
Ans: **2:13**
